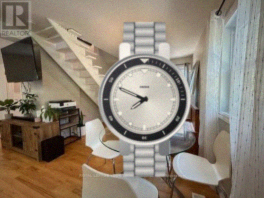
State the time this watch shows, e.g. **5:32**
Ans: **7:49**
